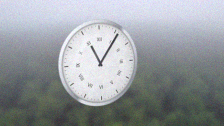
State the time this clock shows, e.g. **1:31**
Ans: **11:06**
